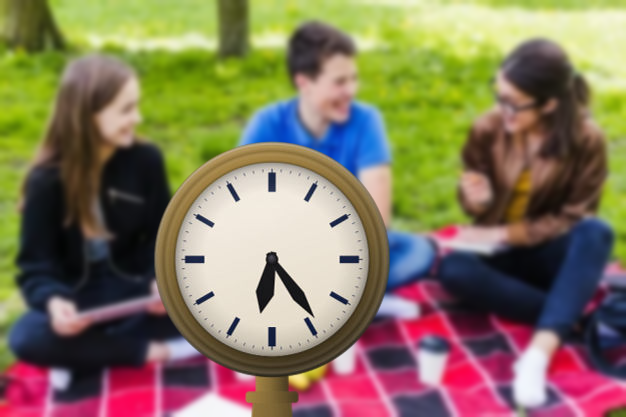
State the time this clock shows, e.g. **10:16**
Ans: **6:24**
